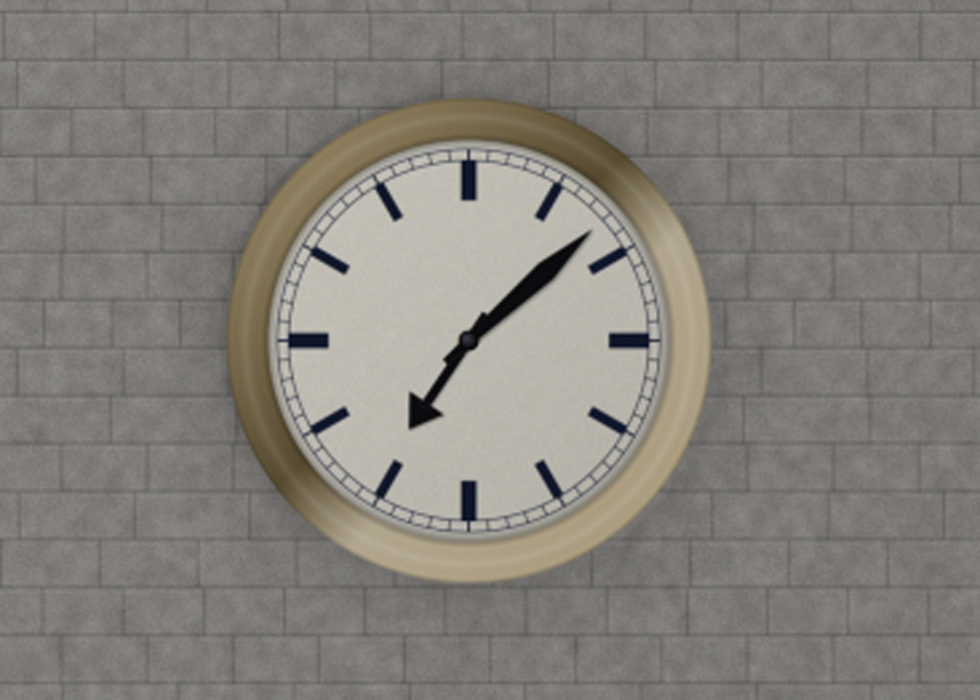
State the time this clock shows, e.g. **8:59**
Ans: **7:08**
